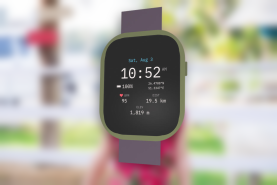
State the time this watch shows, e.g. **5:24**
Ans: **10:52**
